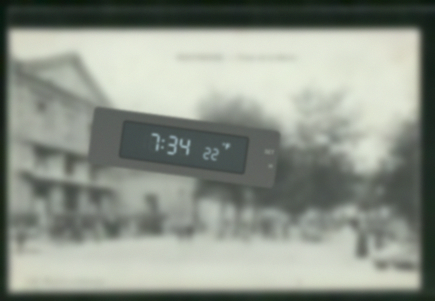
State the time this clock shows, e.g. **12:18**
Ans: **7:34**
